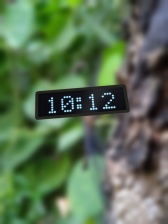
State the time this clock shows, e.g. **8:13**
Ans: **10:12**
